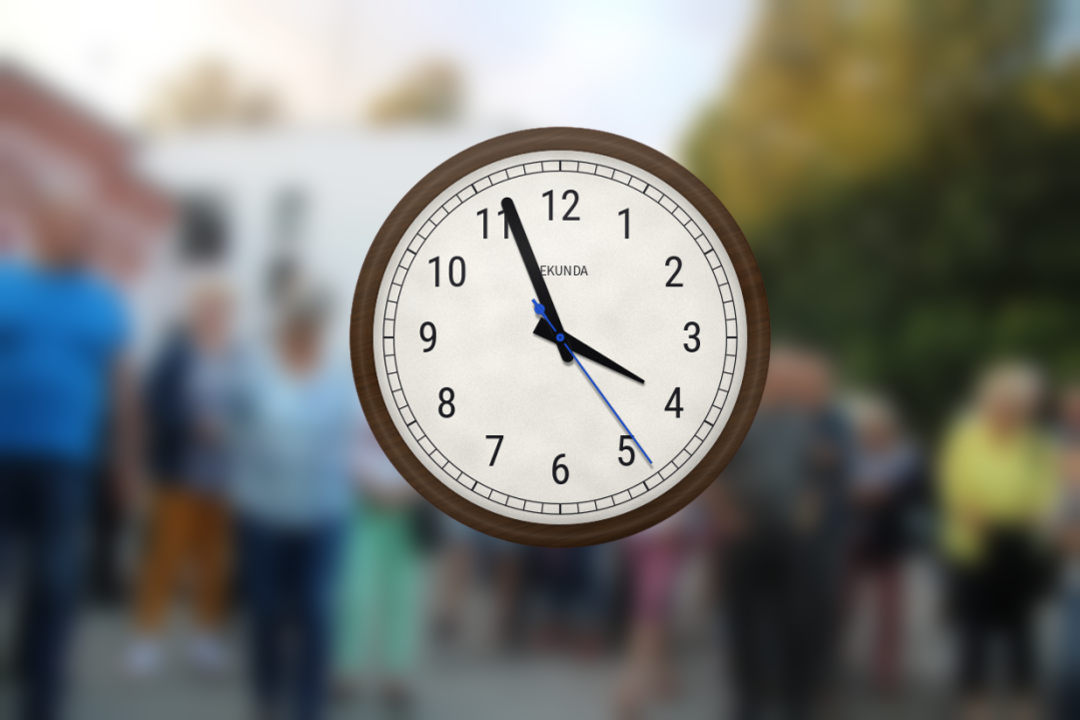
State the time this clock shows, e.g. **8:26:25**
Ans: **3:56:24**
